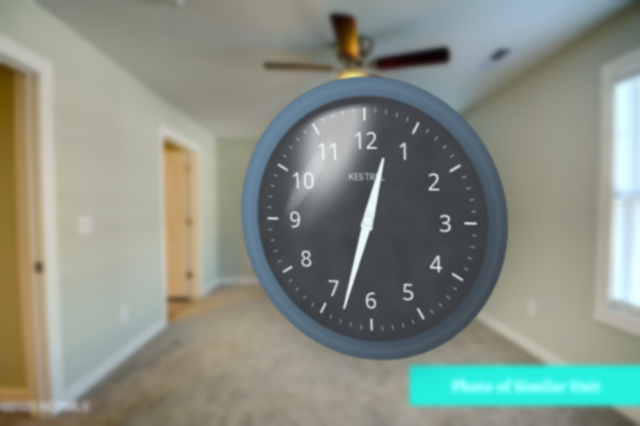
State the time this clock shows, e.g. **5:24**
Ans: **12:33**
